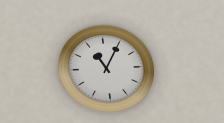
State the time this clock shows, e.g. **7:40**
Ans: **11:05**
